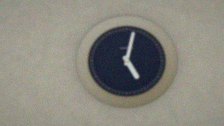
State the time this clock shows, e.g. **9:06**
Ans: **5:02**
